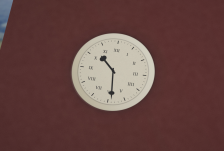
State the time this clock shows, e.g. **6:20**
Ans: **10:29**
